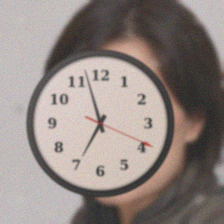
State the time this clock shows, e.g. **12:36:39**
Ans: **6:57:19**
